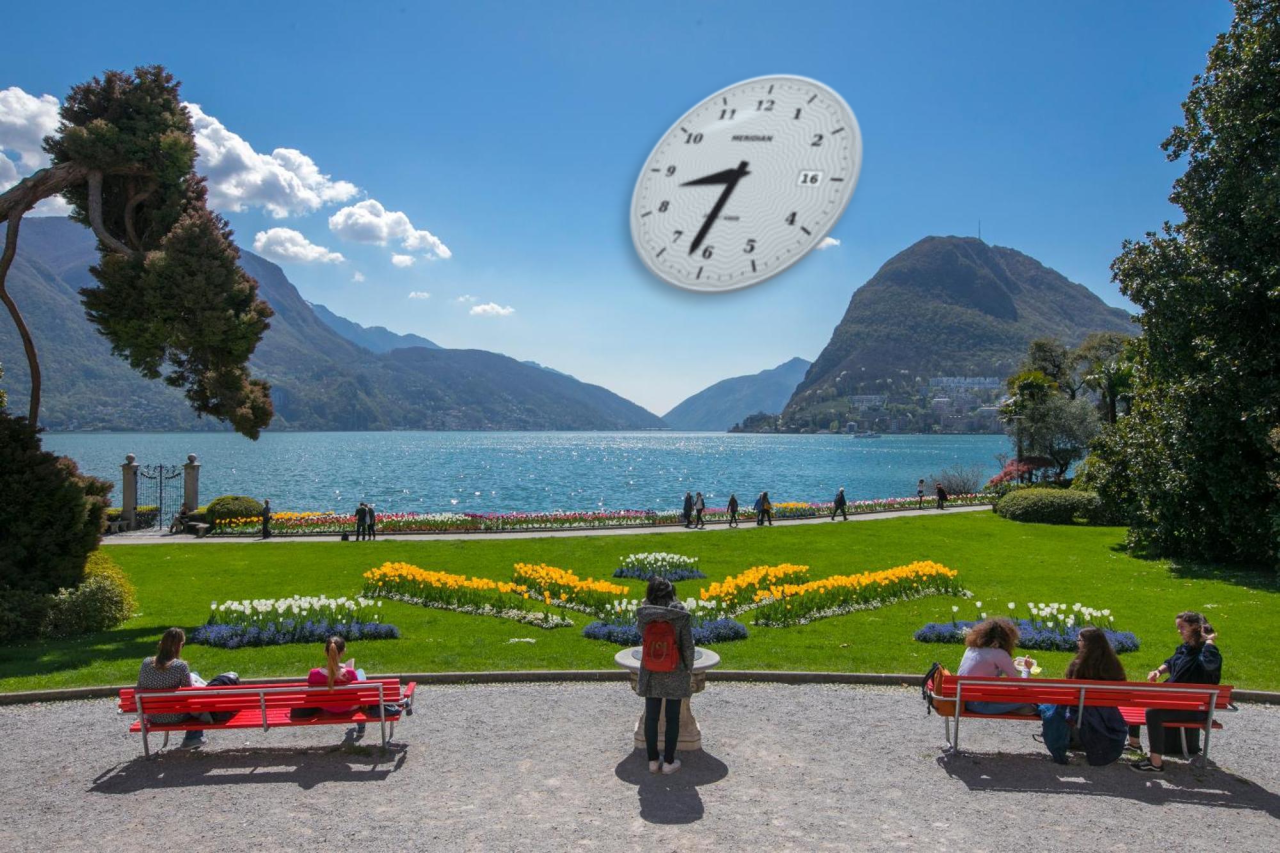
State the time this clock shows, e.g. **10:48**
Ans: **8:32**
